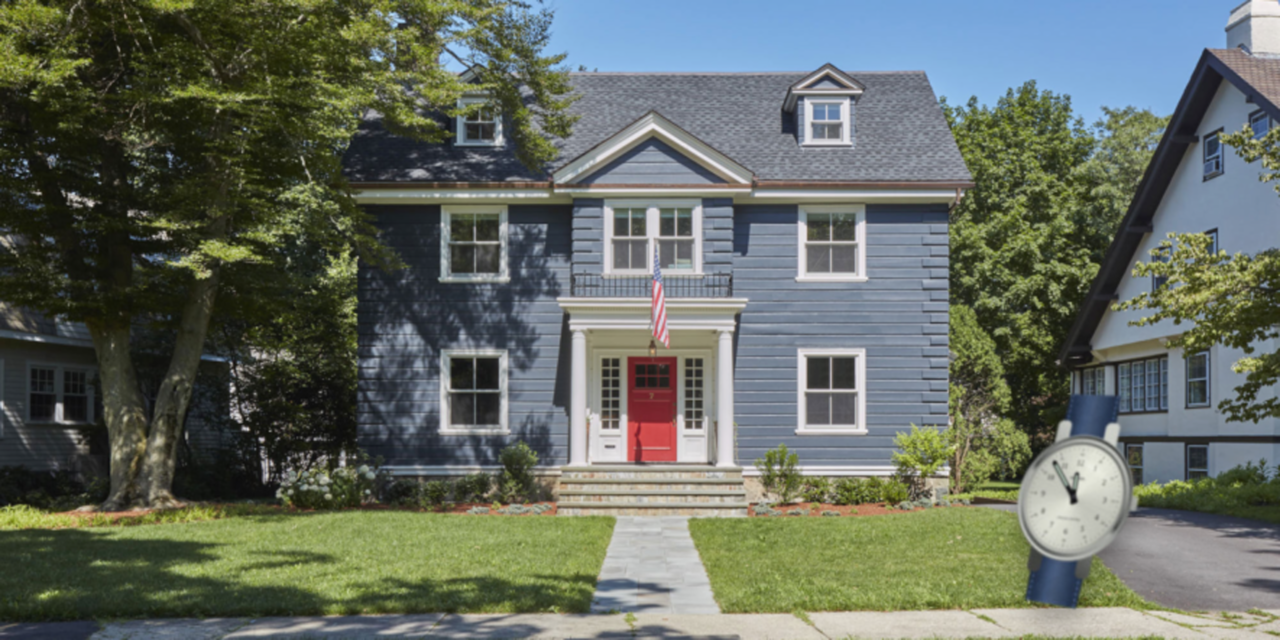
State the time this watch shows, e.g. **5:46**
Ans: **11:53**
